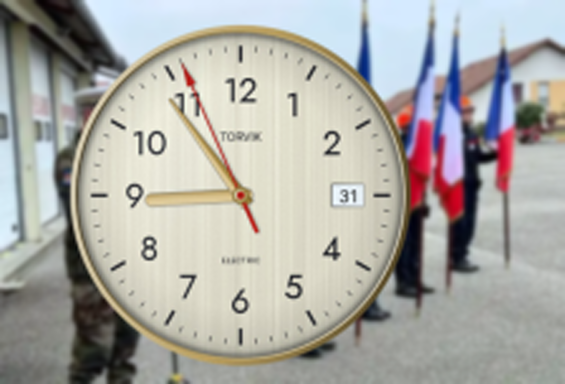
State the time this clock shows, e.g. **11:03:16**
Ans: **8:53:56**
